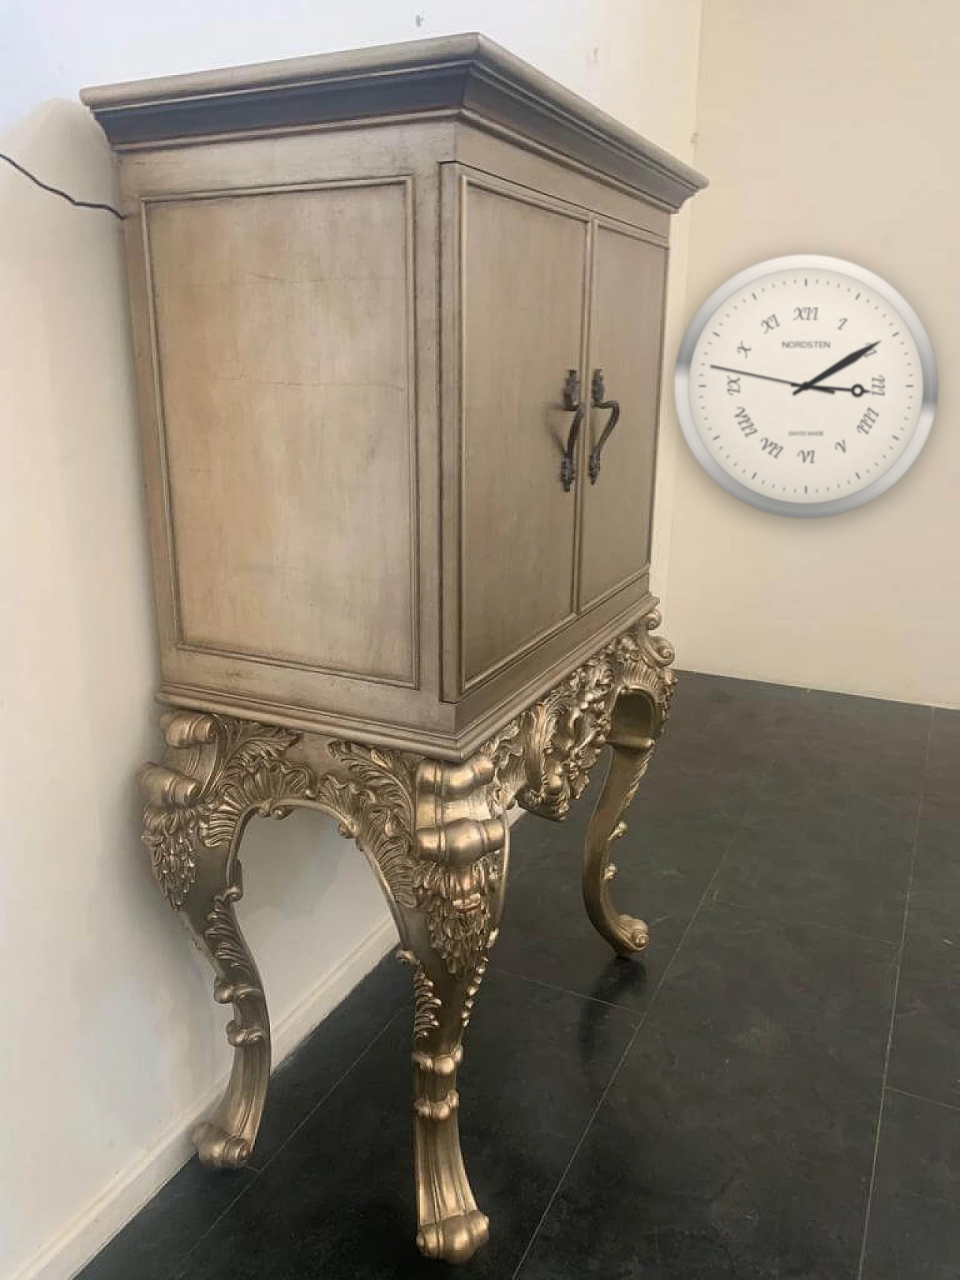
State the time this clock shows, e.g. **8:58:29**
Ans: **3:09:47**
